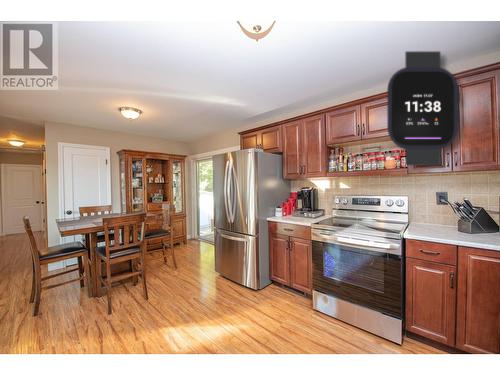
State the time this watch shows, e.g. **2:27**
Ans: **11:38**
